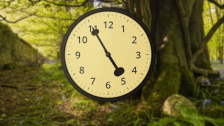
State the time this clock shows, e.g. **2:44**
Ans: **4:55**
